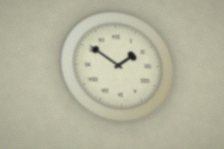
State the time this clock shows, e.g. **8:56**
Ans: **1:51**
